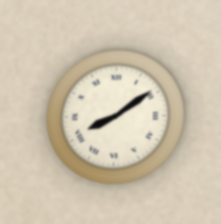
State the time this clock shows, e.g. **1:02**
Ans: **8:09**
